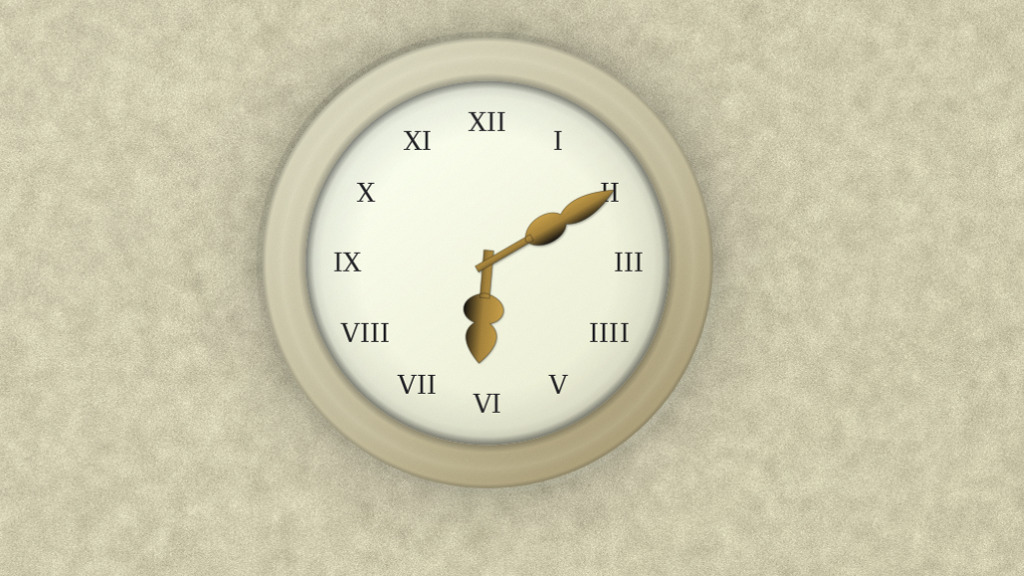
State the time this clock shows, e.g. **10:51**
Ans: **6:10**
